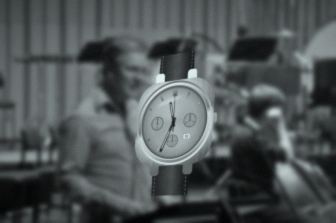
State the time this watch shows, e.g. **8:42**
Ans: **11:34**
